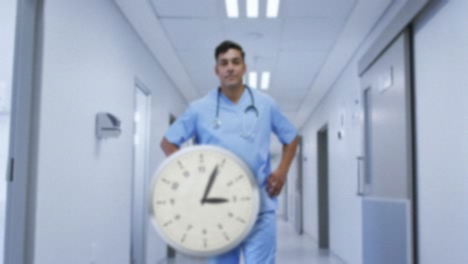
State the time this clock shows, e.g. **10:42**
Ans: **3:04**
